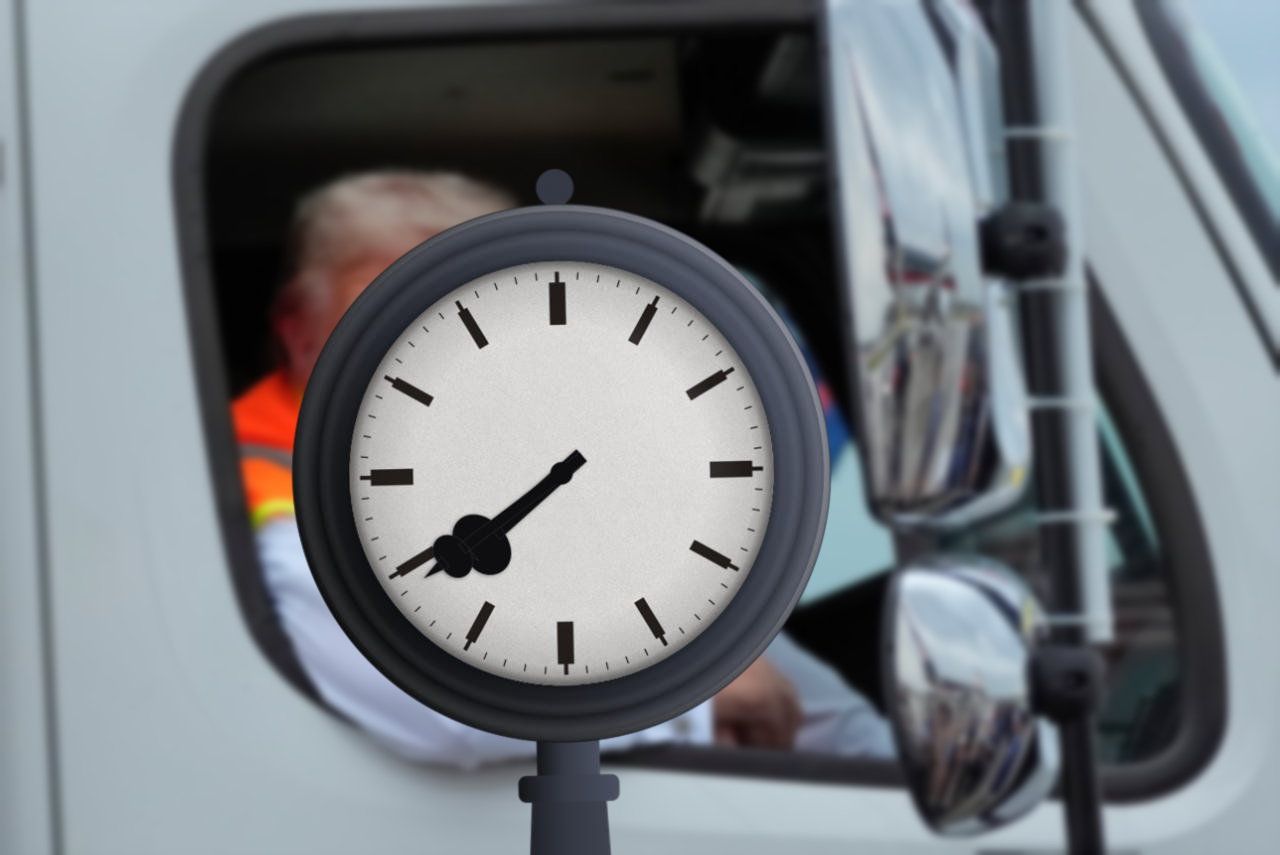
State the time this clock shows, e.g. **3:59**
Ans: **7:39**
